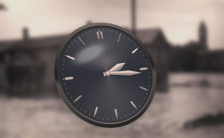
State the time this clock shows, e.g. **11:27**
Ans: **2:16**
